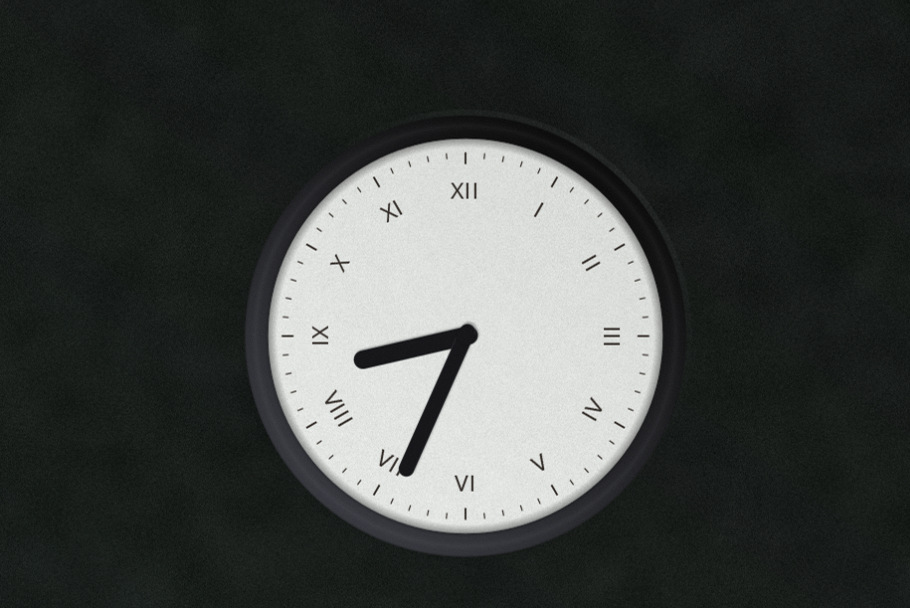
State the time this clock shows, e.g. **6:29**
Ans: **8:34**
